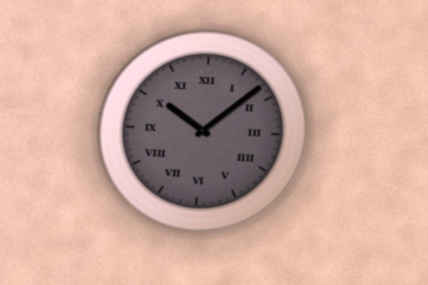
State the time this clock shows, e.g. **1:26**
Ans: **10:08**
